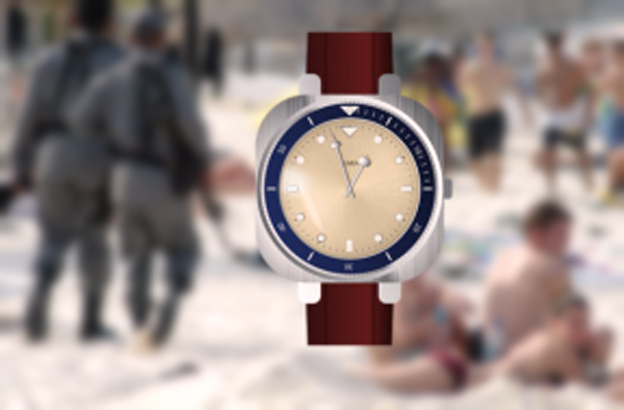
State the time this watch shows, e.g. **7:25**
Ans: **12:57**
